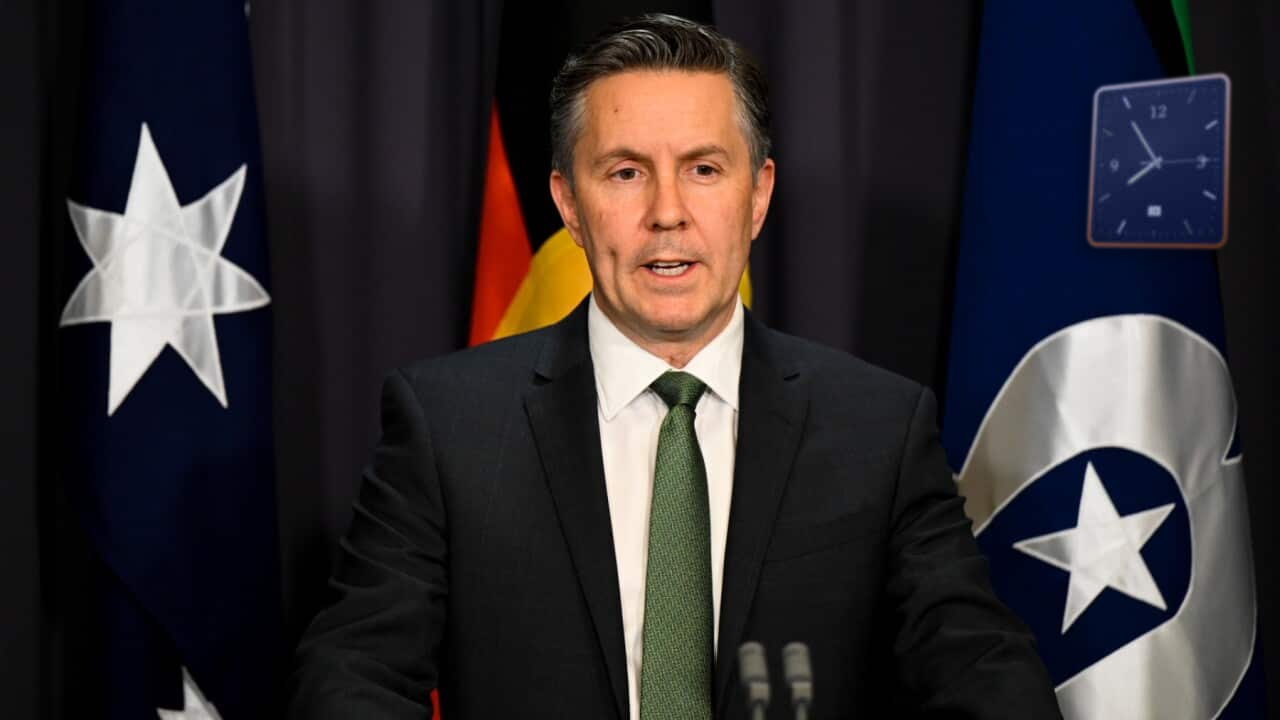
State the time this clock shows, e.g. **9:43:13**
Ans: **7:54:15**
